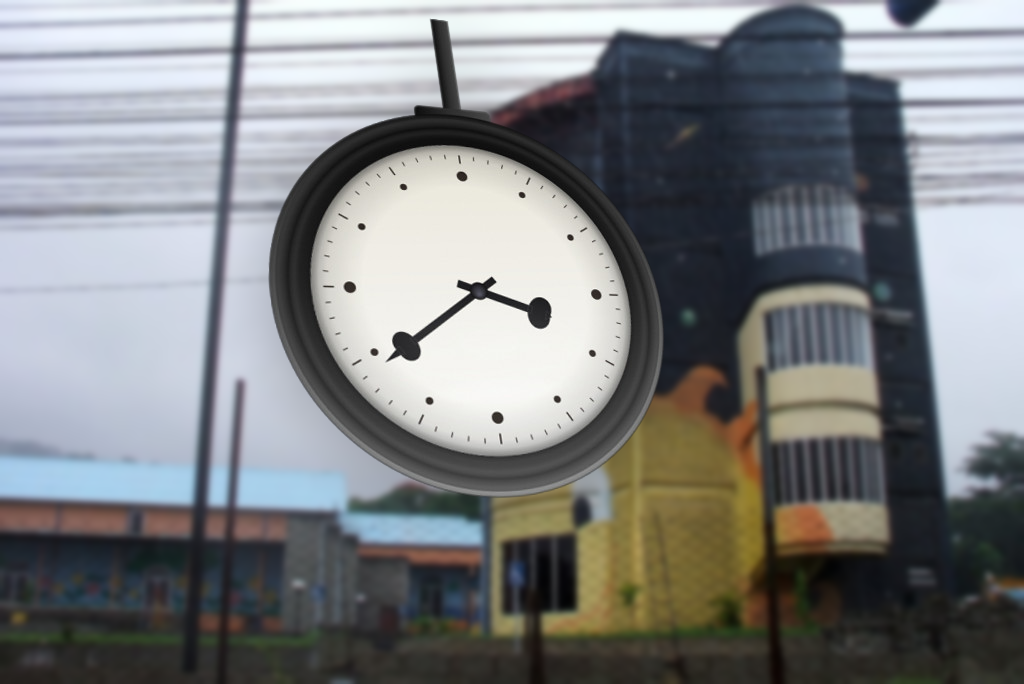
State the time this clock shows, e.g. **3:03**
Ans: **3:39**
